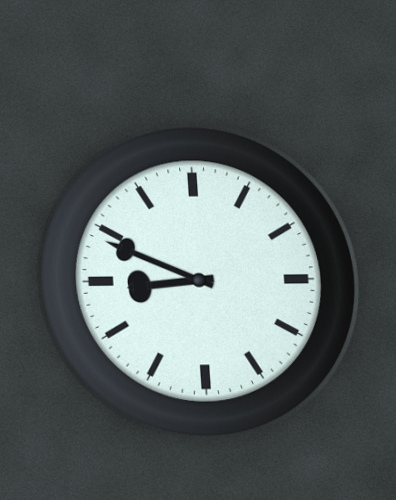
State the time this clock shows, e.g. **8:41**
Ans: **8:49**
